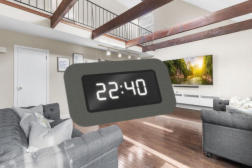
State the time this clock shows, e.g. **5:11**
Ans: **22:40**
